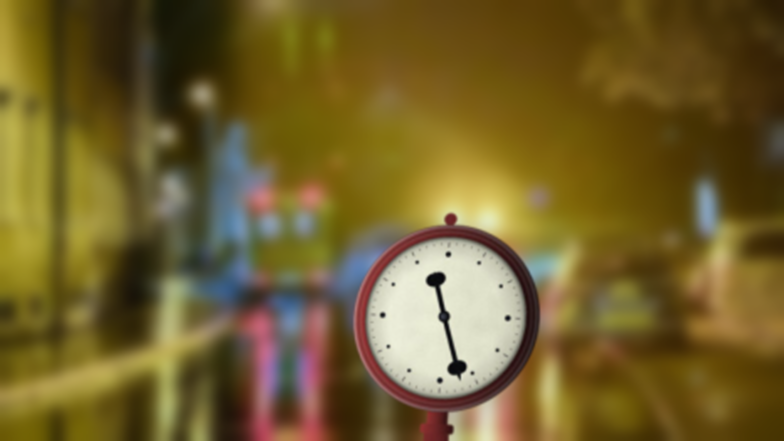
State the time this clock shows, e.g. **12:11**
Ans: **11:27**
